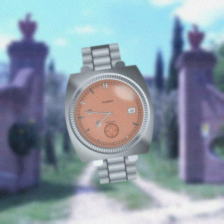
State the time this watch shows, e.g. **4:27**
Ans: **7:47**
